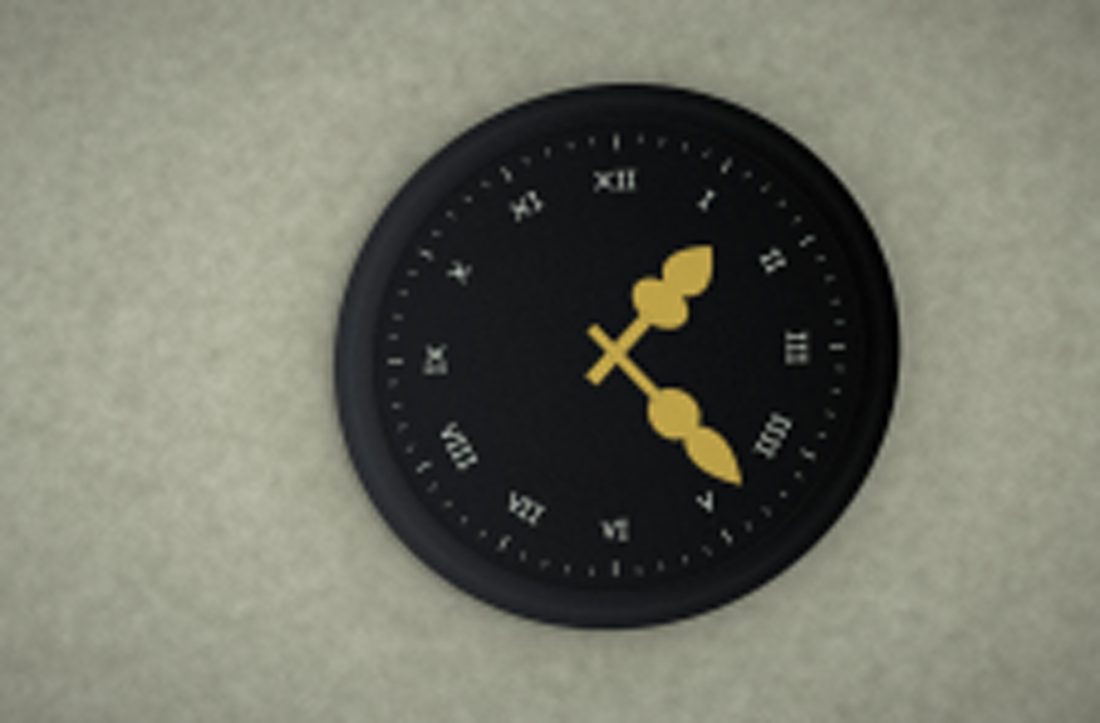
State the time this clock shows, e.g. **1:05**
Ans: **1:23**
